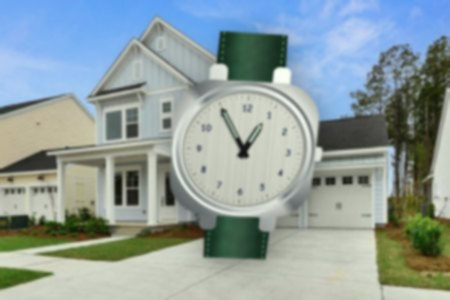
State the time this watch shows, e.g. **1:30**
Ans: **12:55**
